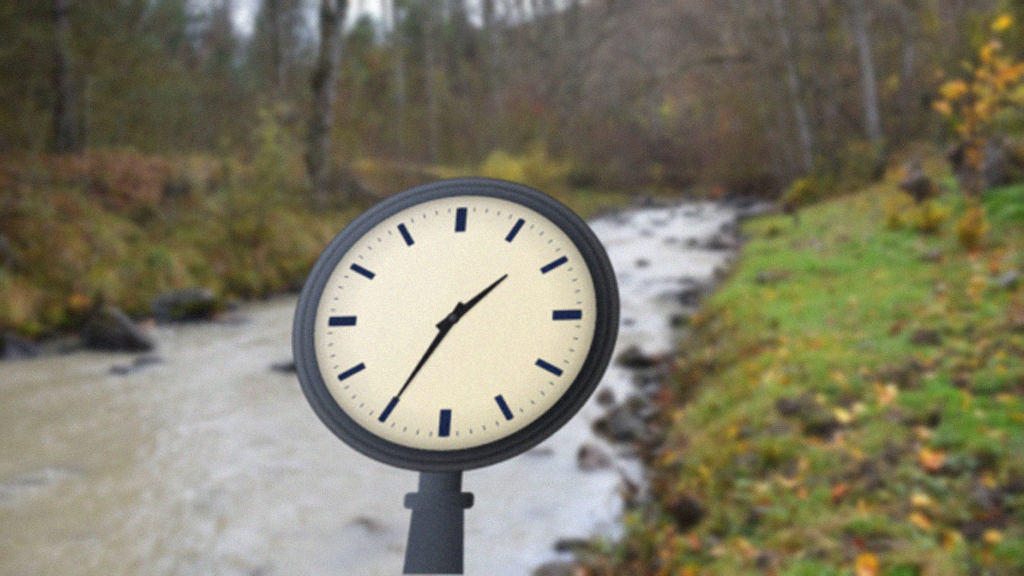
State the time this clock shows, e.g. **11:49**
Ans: **1:35**
